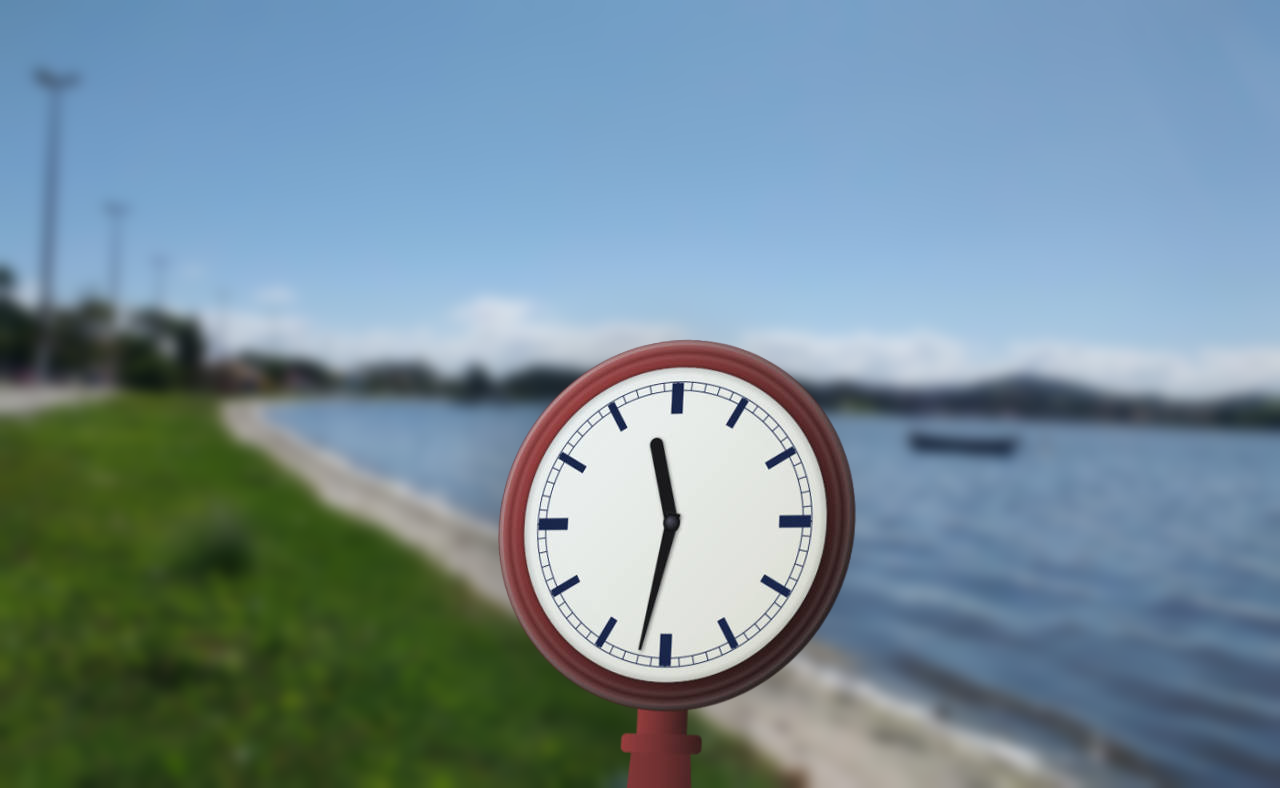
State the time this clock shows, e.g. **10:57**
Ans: **11:32**
